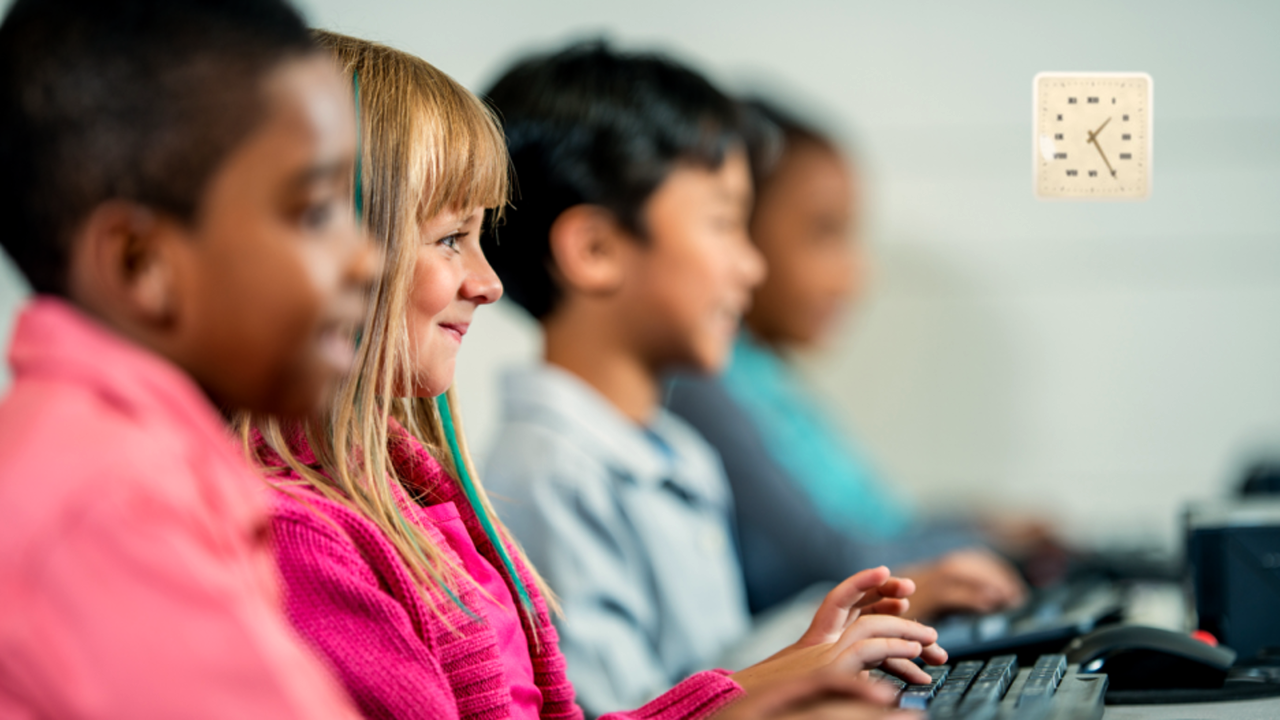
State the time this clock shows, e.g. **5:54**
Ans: **1:25**
